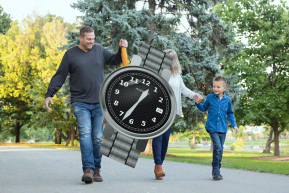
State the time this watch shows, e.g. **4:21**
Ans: **12:33**
